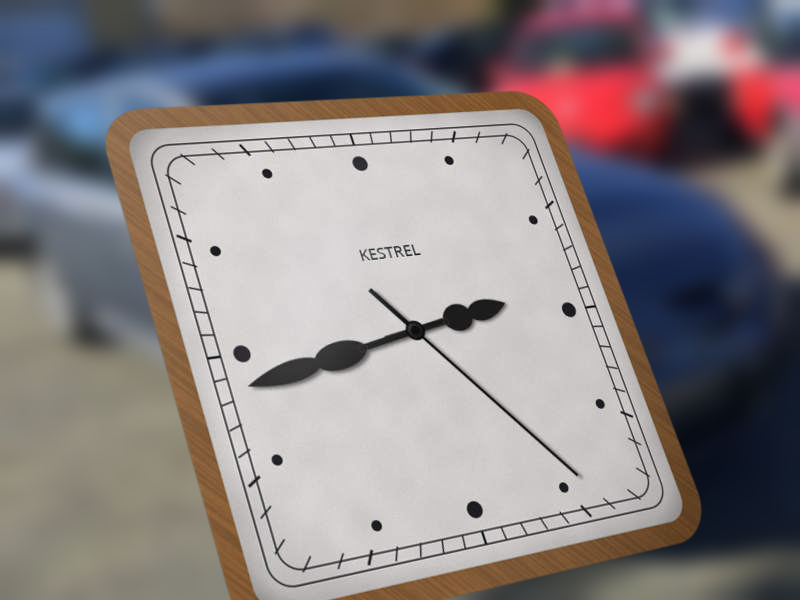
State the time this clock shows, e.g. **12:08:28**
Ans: **2:43:24**
